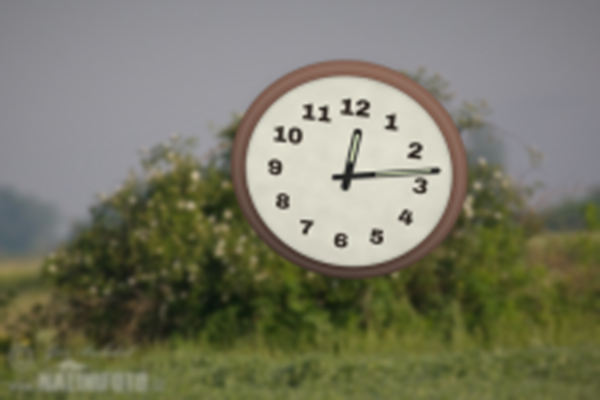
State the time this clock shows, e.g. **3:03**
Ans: **12:13**
